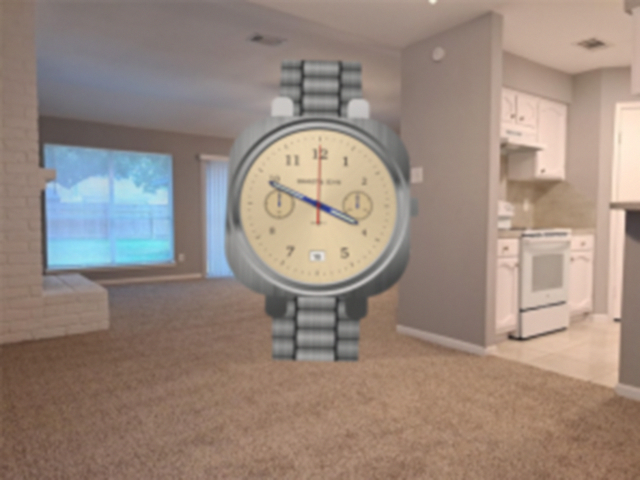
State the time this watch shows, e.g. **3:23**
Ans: **3:49**
